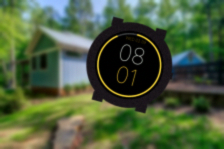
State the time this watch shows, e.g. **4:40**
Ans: **8:01**
